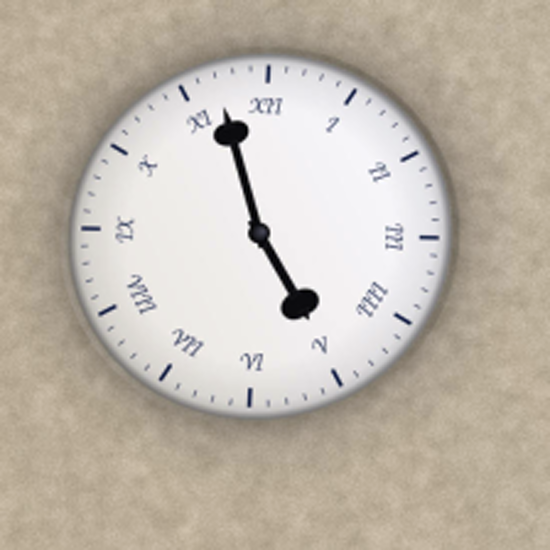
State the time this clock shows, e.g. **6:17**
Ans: **4:57**
